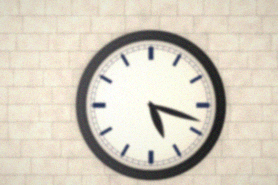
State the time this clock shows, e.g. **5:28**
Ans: **5:18**
